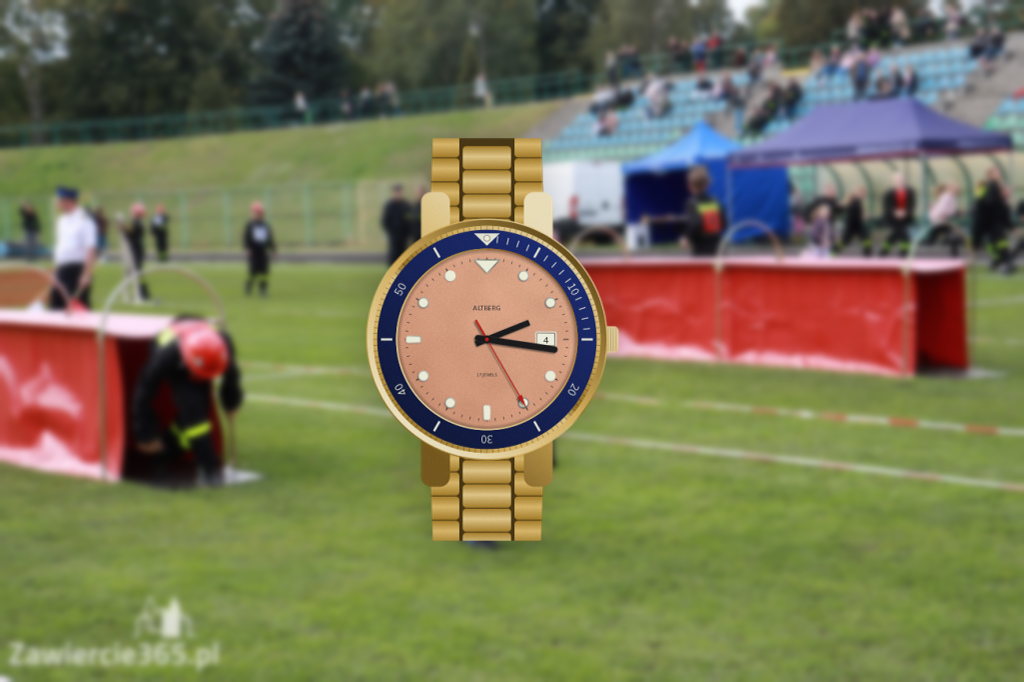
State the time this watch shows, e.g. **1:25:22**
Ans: **2:16:25**
